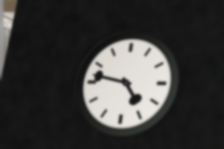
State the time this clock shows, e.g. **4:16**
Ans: **4:47**
